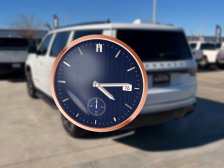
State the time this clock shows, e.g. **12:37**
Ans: **4:14**
